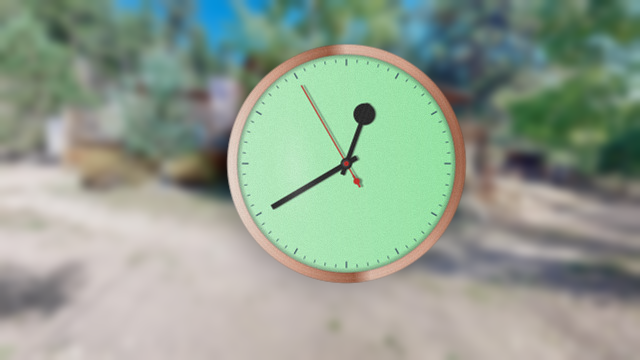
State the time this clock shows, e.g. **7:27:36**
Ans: **12:39:55**
